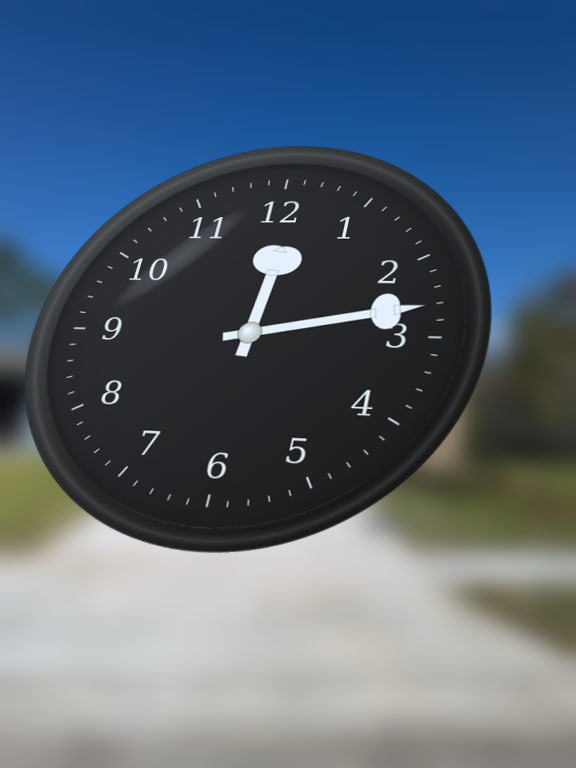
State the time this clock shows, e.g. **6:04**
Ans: **12:13**
